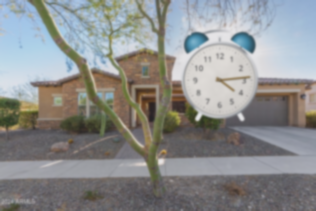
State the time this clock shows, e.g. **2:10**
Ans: **4:14**
